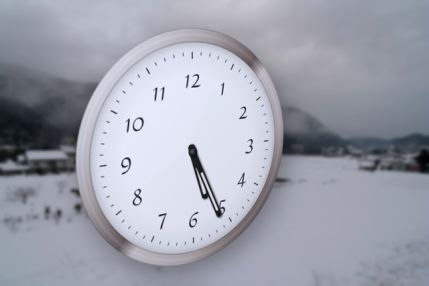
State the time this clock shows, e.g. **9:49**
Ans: **5:26**
